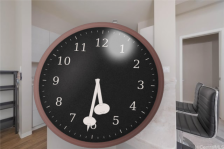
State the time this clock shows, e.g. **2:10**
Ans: **5:31**
